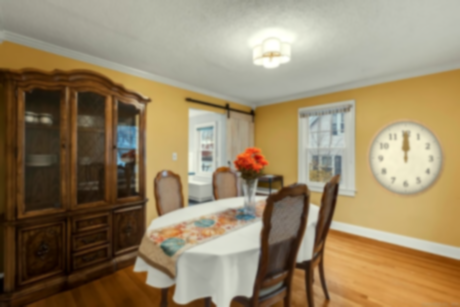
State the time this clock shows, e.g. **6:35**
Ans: **12:00**
